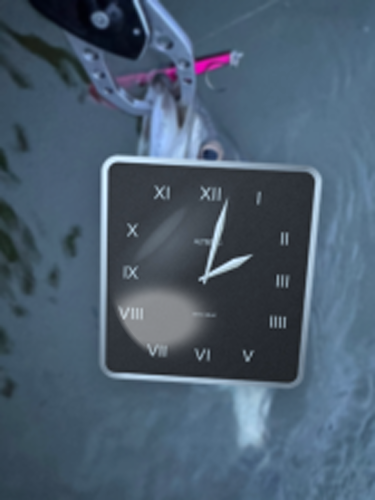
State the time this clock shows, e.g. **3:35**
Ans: **2:02**
